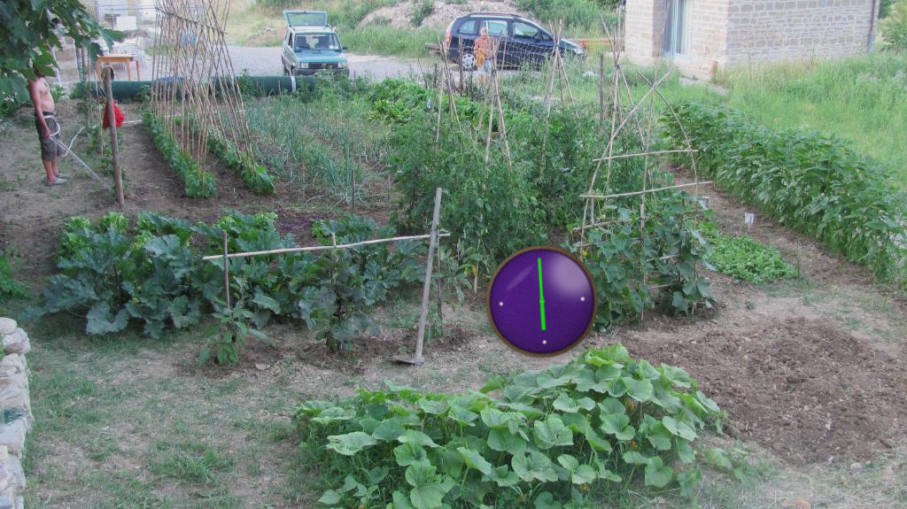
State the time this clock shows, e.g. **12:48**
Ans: **6:00**
